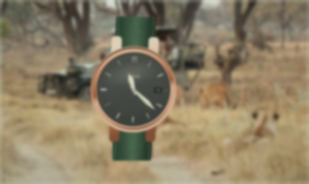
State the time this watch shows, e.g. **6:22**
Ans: **11:22**
